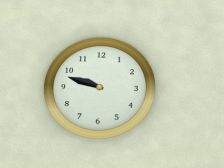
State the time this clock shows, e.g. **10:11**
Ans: **9:48**
